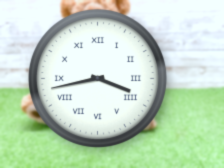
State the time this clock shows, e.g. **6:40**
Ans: **3:43**
